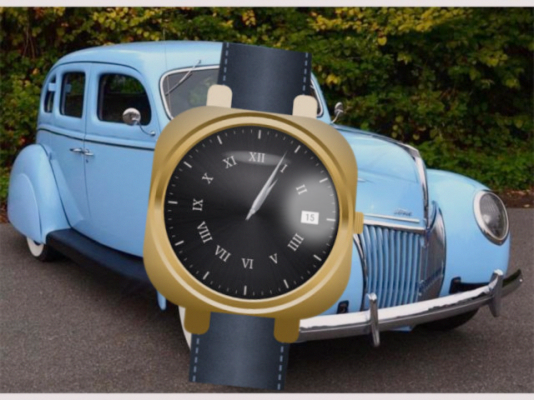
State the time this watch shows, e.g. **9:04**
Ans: **1:04**
